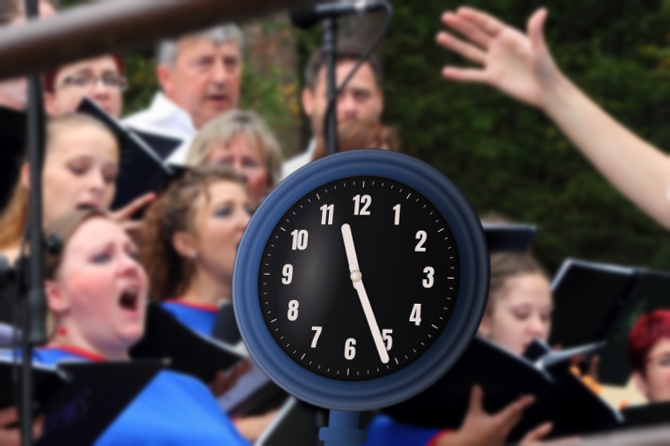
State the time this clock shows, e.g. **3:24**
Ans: **11:26**
